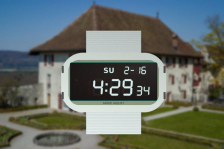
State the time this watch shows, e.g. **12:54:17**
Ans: **4:29:34**
